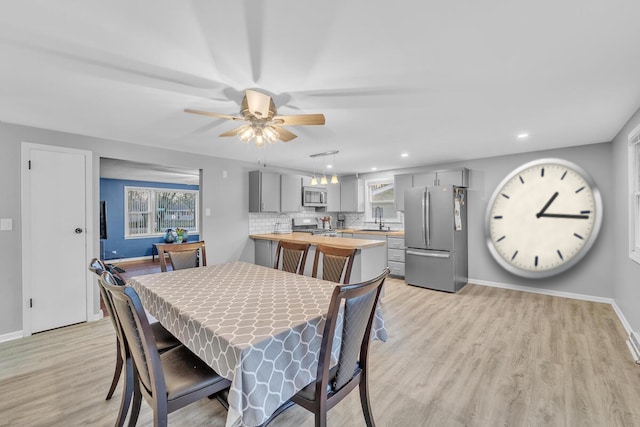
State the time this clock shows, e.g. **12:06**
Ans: **1:16**
